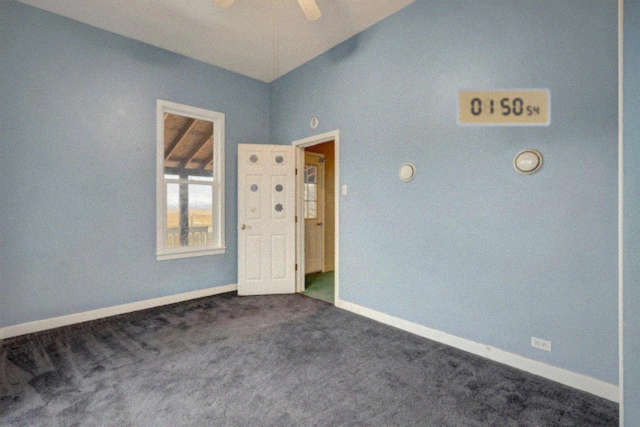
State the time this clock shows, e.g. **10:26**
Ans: **1:50**
